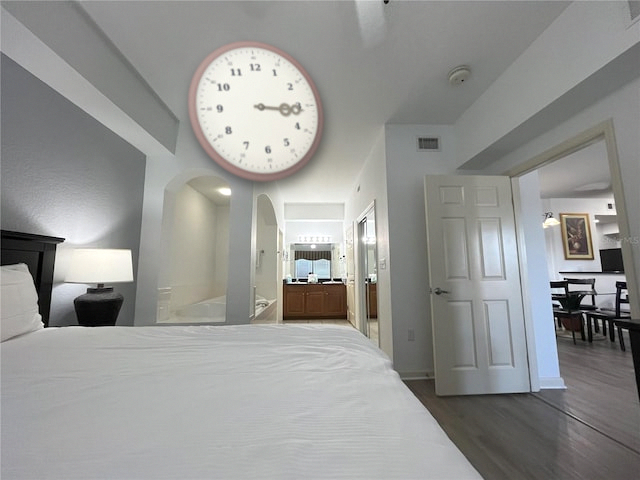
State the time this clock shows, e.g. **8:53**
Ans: **3:16**
